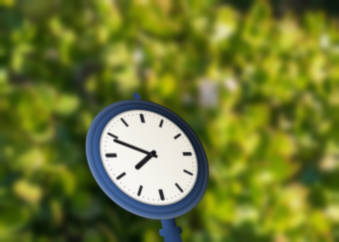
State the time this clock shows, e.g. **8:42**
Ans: **7:49**
